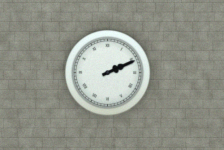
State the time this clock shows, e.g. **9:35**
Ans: **2:11**
